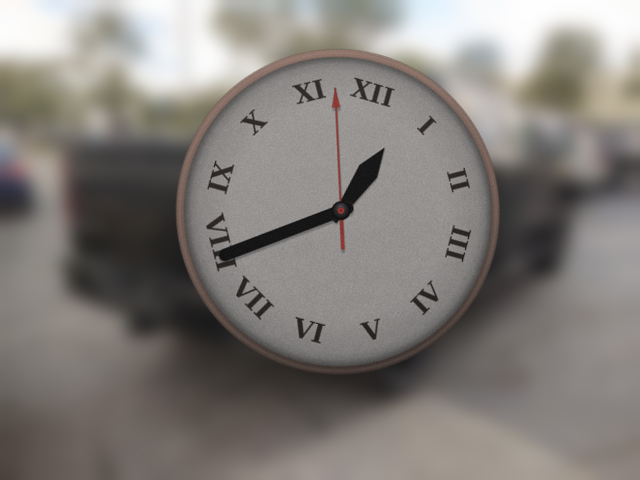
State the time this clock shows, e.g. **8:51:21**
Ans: **12:38:57**
